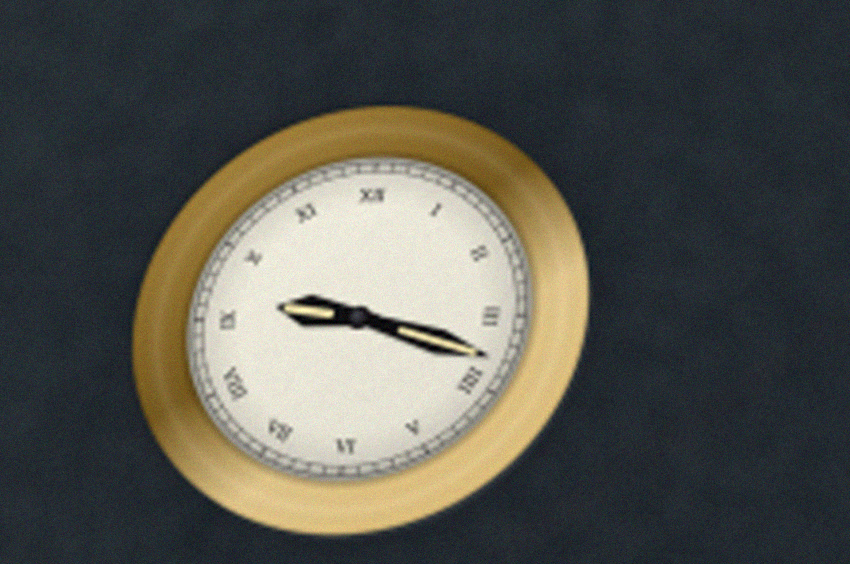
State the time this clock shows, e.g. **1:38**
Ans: **9:18**
